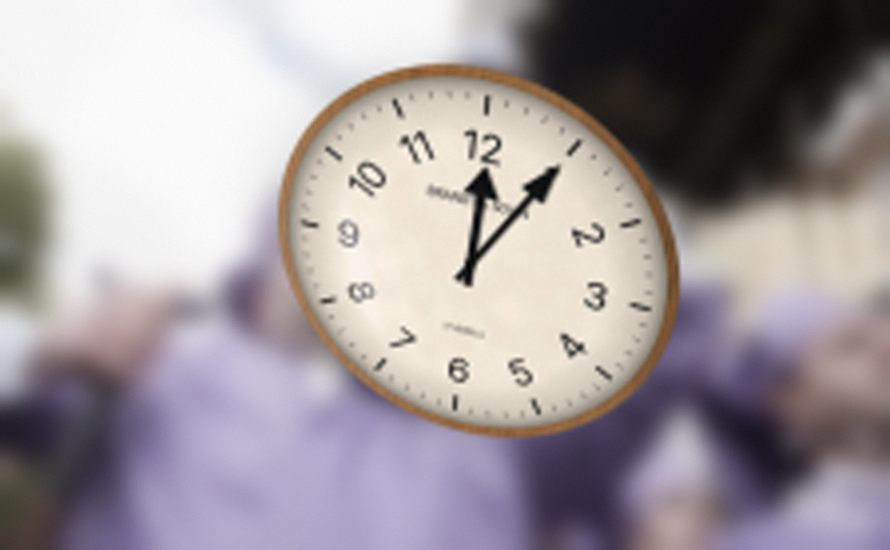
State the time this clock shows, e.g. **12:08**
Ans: **12:05**
